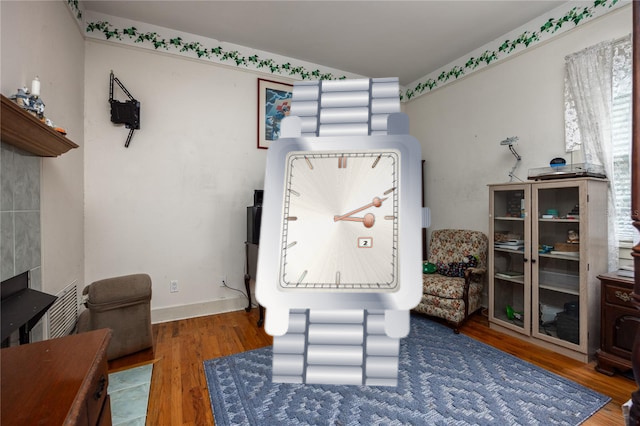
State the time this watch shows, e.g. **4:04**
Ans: **3:11**
